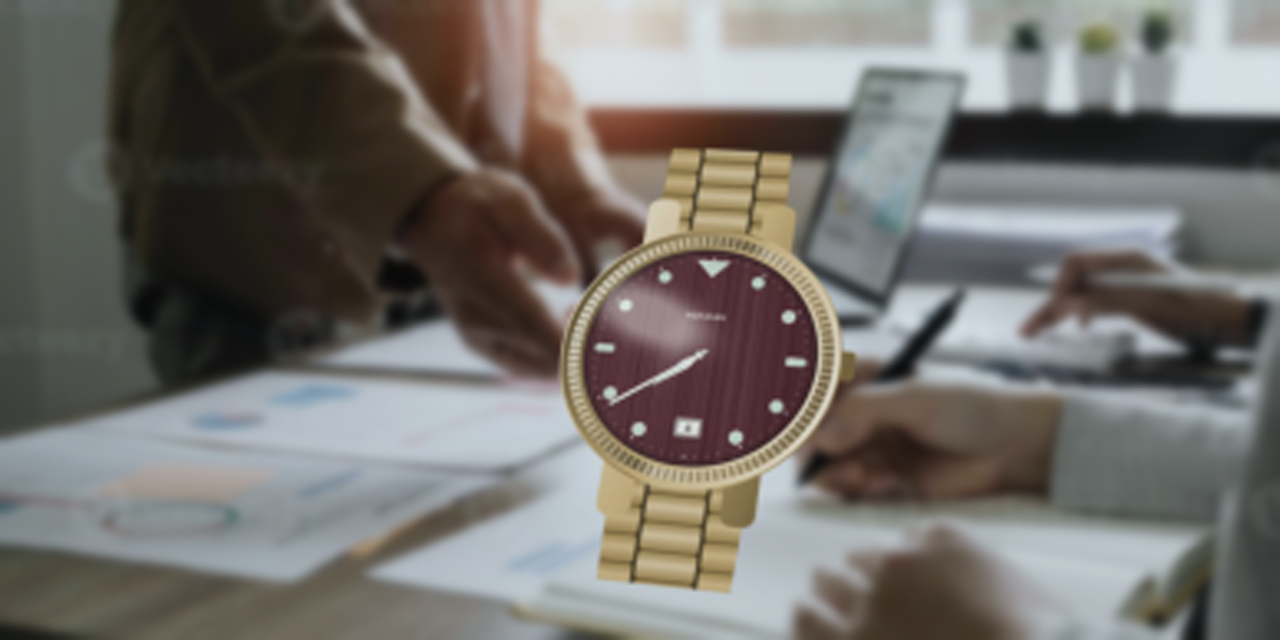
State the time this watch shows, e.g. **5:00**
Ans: **7:39**
